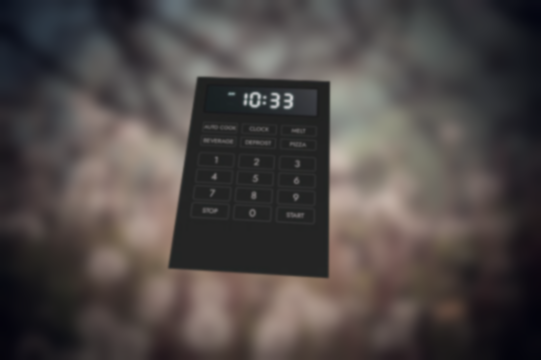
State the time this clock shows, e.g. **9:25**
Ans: **10:33**
